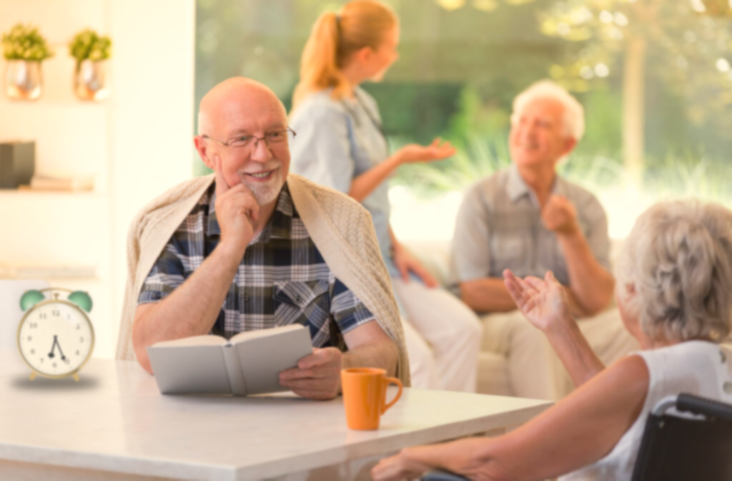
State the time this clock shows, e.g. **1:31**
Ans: **6:26**
